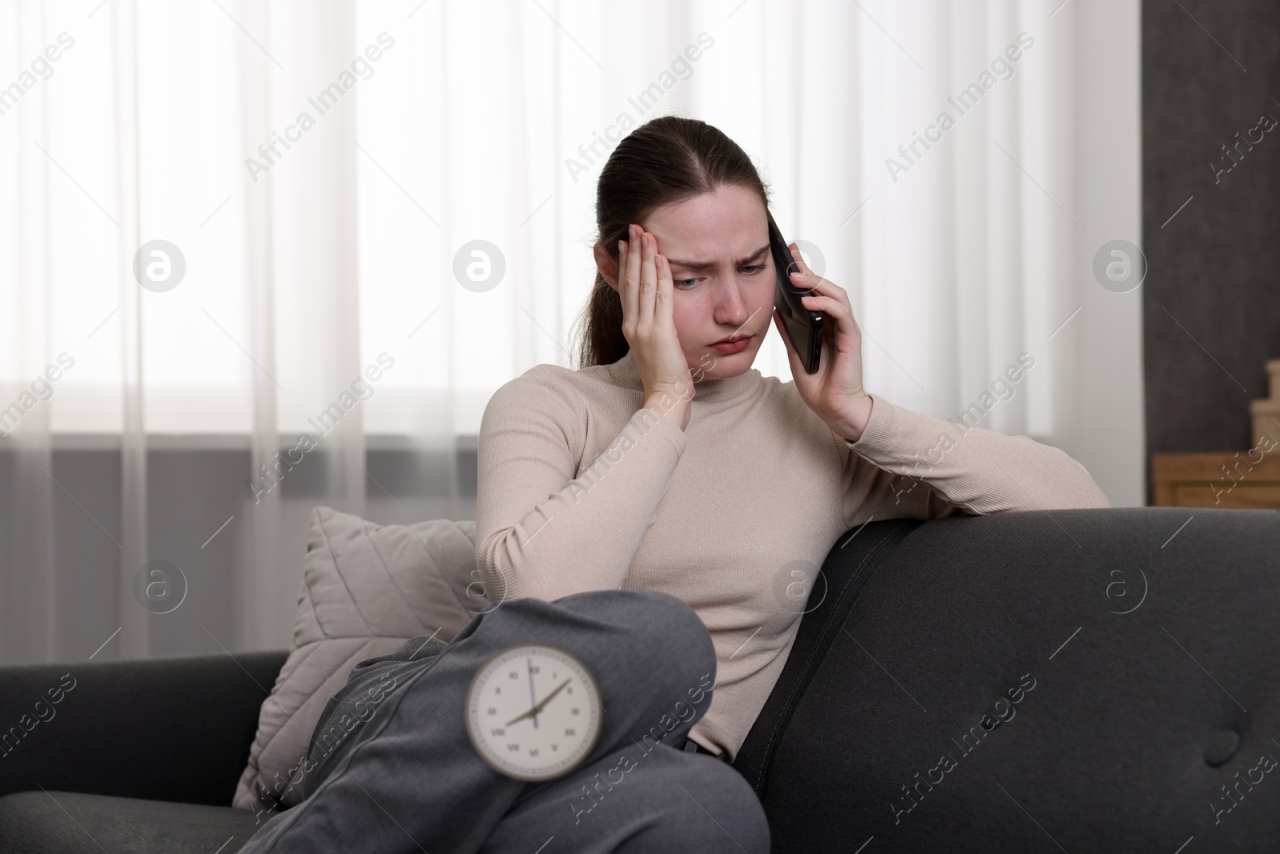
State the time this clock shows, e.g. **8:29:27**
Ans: **8:07:59**
